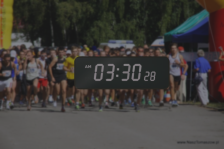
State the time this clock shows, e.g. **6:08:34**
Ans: **3:30:28**
